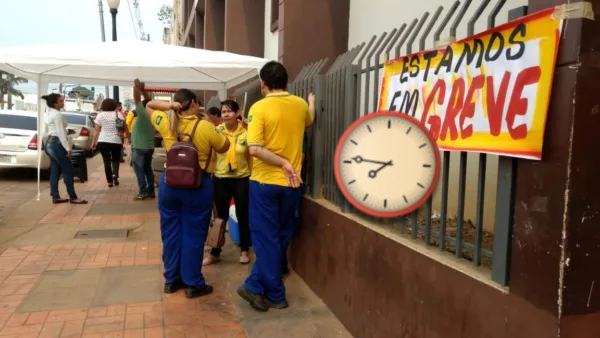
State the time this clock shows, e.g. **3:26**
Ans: **7:46**
